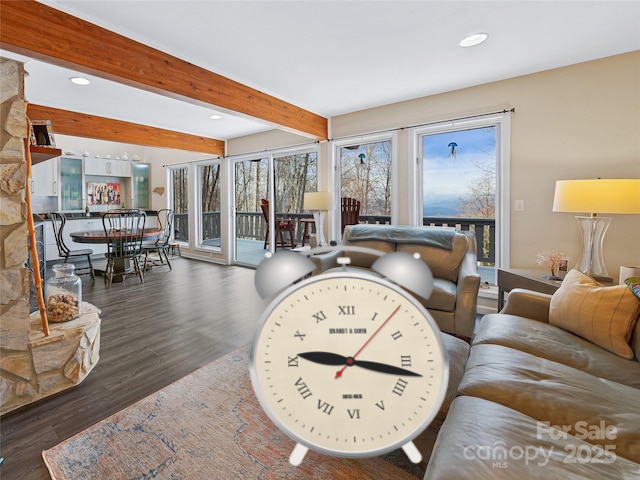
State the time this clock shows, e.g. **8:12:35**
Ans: **9:17:07**
